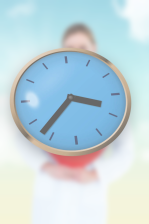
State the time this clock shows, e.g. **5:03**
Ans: **3:37**
